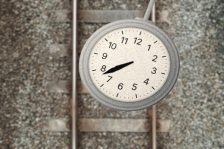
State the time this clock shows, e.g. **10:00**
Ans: **7:38**
